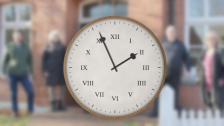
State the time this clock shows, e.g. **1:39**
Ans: **1:56**
